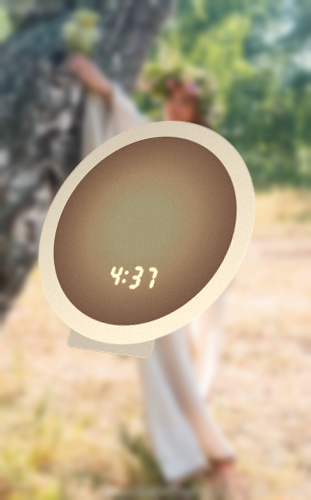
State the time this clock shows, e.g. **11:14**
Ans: **4:37**
